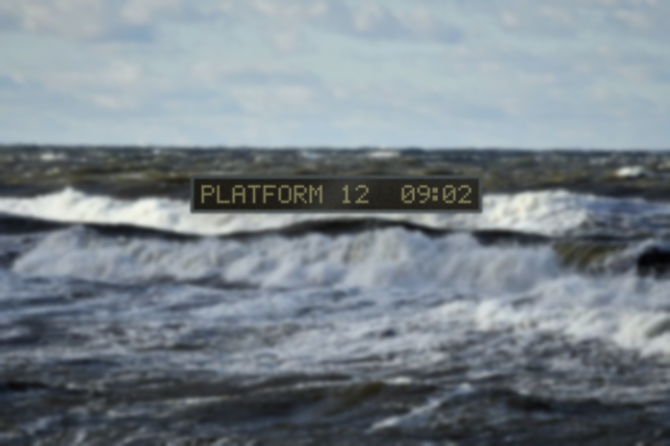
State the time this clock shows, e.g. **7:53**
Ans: **9:02**
